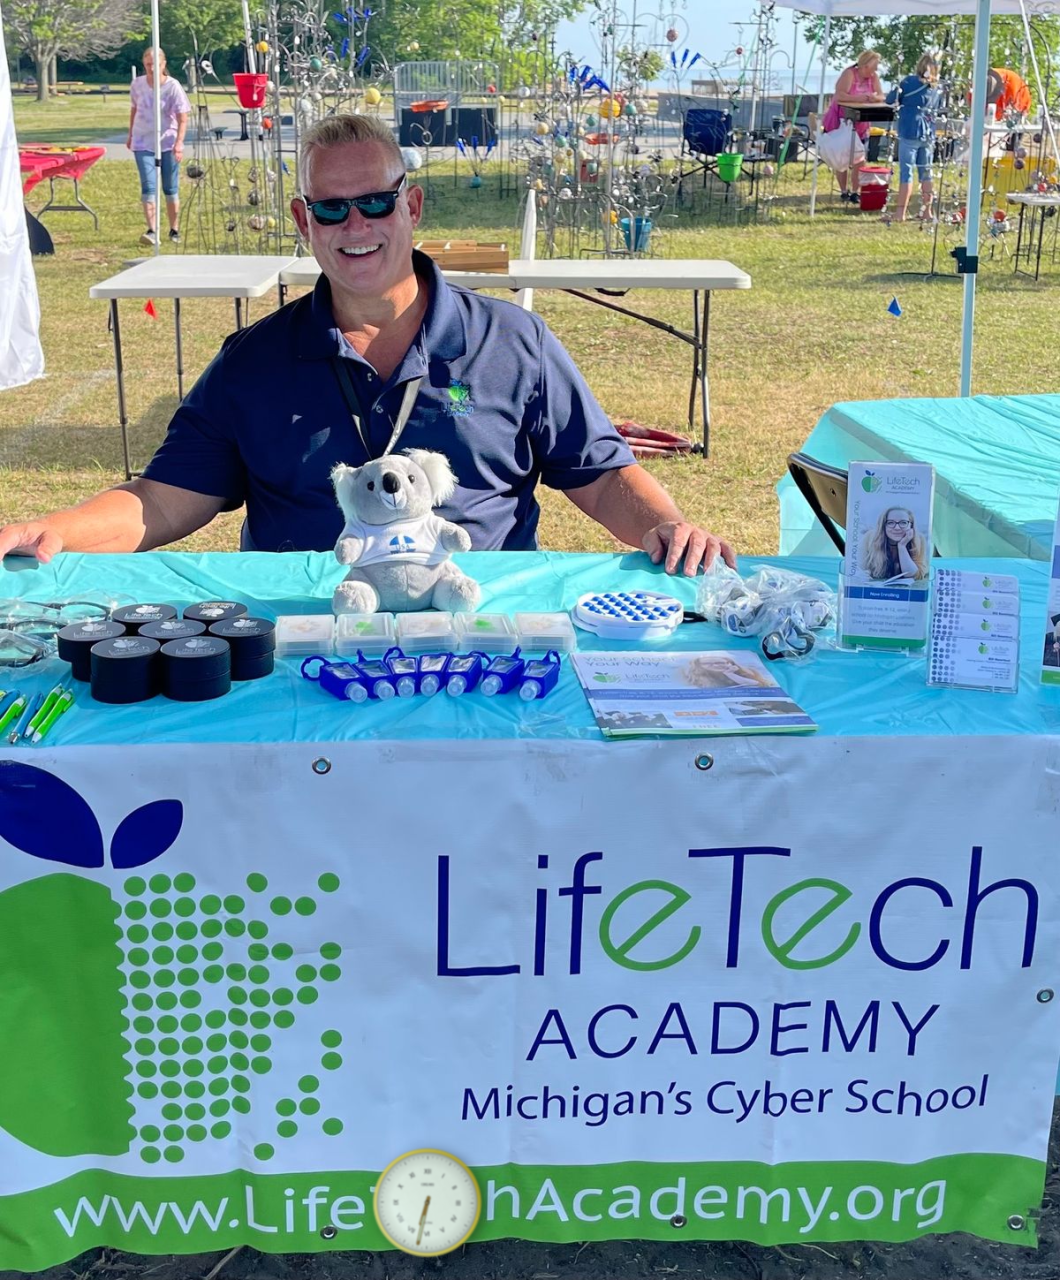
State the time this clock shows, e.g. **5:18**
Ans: **6:32**
